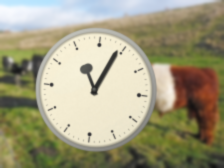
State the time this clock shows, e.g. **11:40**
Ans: **11:04**
